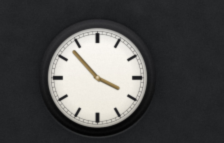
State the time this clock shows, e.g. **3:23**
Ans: **3:53**
